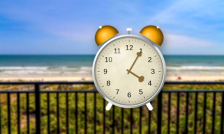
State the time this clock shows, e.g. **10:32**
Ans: **4:05**
